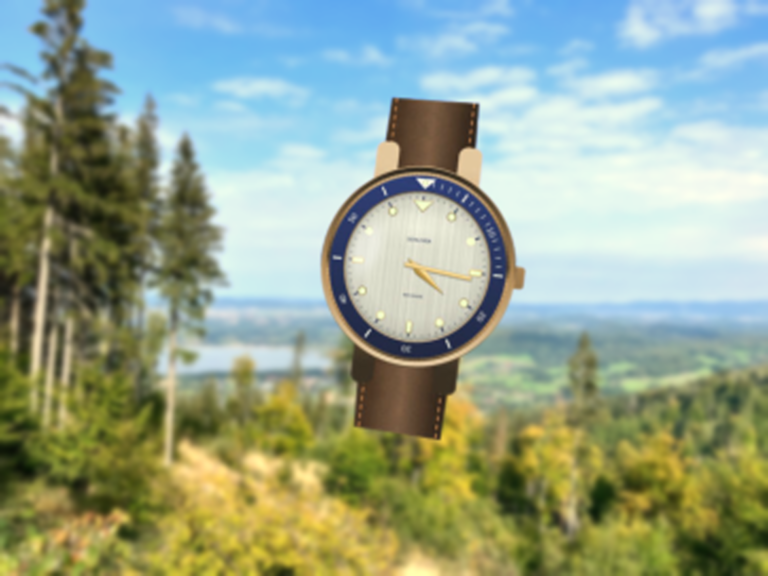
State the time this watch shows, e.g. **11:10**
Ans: **4:16**
